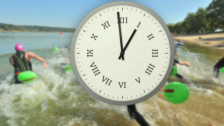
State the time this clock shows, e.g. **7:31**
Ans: **12:59**
